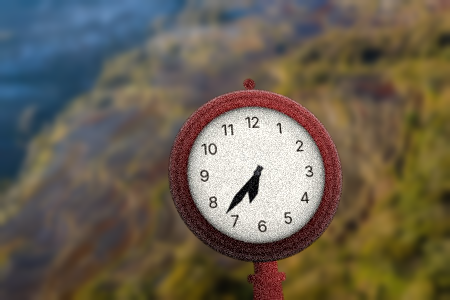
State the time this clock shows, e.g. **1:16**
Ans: **6:37**
